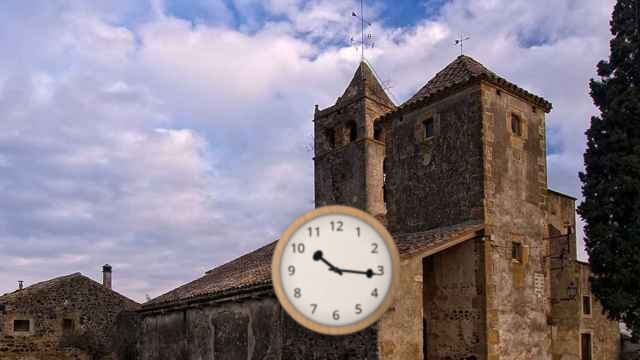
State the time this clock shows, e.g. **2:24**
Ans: **10:16**
